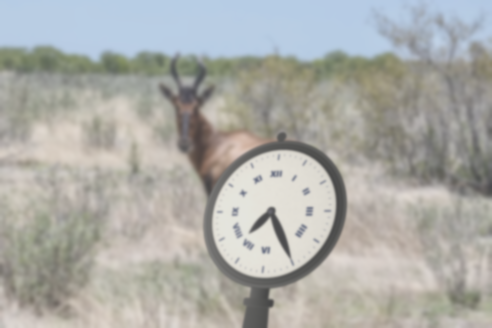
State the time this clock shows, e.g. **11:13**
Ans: **7:25**
